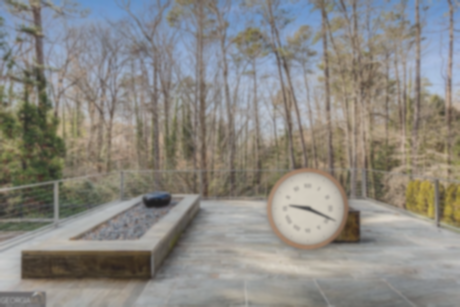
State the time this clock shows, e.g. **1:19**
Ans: **9:19**
